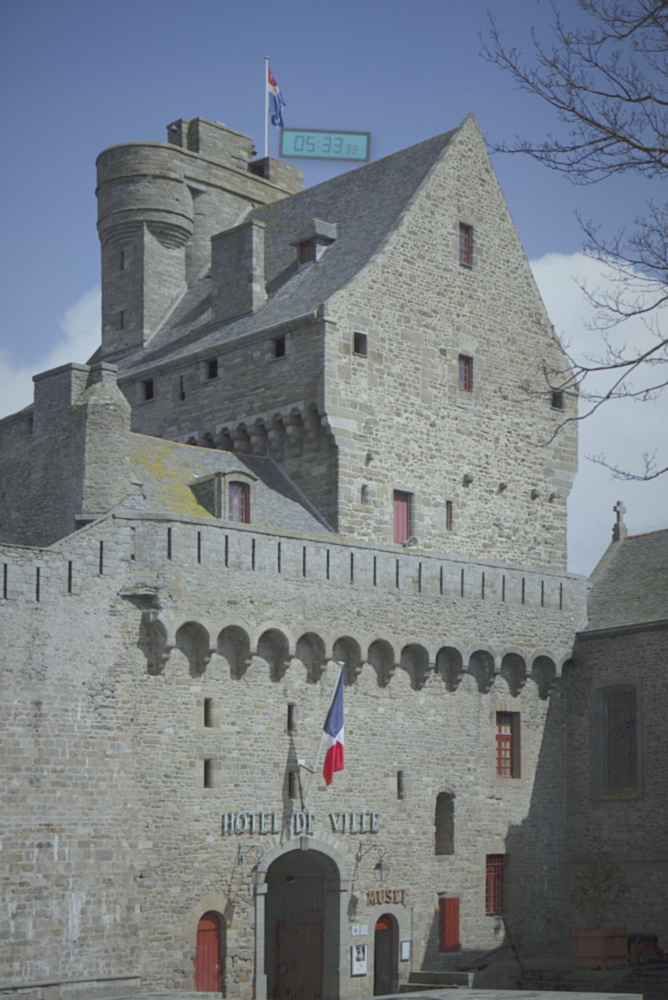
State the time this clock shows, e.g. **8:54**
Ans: **5:33**
